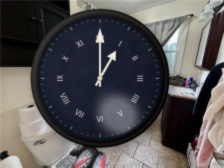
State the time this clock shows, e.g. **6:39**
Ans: **1:00**
